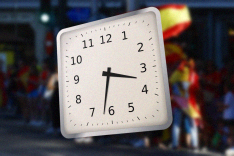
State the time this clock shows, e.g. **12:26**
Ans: **3:32**
